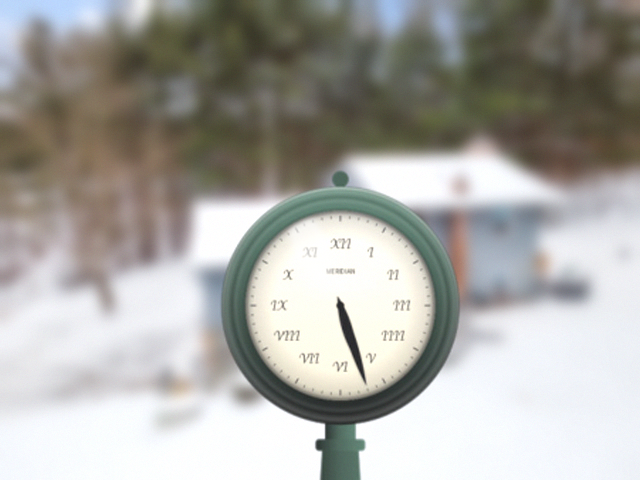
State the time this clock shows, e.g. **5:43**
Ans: **5:27**
